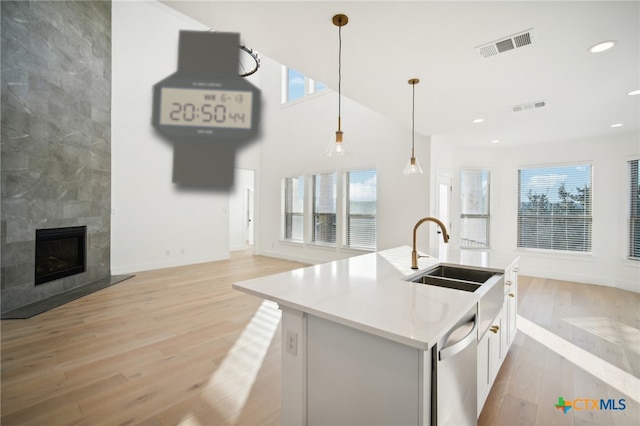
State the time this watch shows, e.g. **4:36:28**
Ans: **20:50:44**
